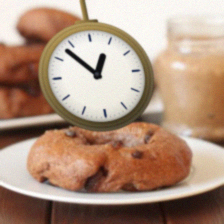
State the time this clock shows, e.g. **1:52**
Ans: **12:53**
